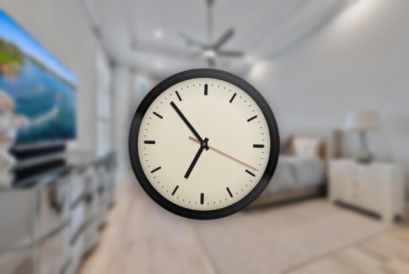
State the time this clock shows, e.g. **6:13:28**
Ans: **6:53:19**
